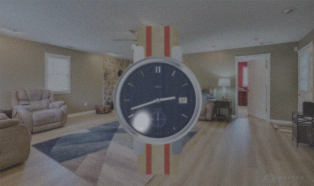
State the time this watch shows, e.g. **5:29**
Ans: **2:42**
